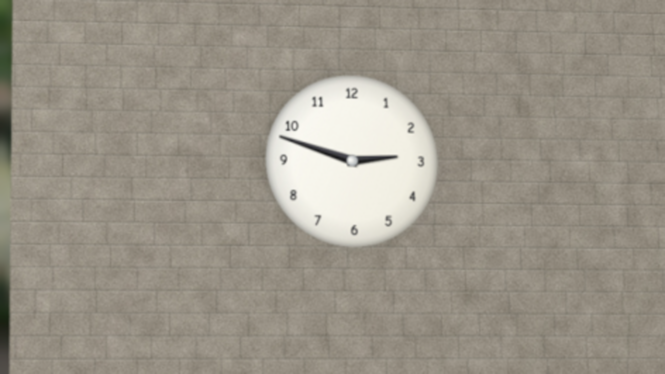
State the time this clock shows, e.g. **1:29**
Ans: **2:48**
